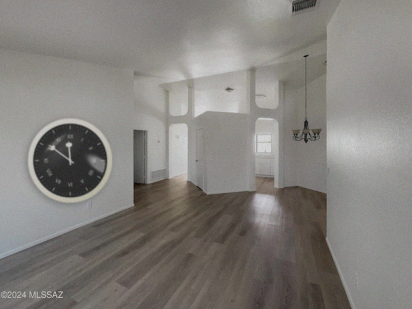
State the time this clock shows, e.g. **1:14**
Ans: **11:51**
